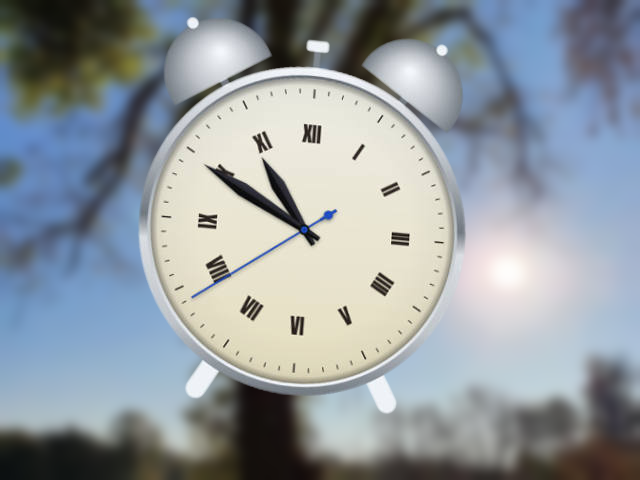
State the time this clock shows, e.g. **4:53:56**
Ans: **10:49:39**
